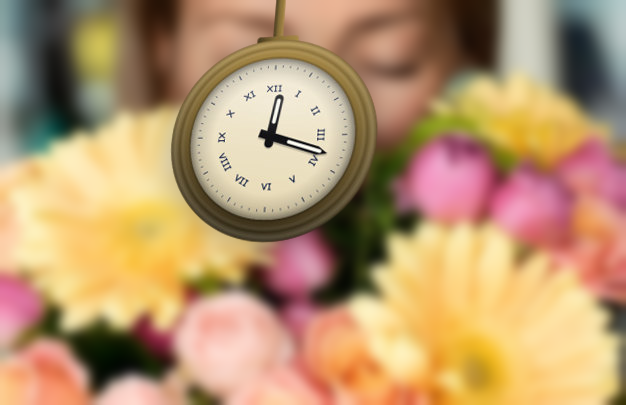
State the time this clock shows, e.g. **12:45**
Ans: **12:18**
